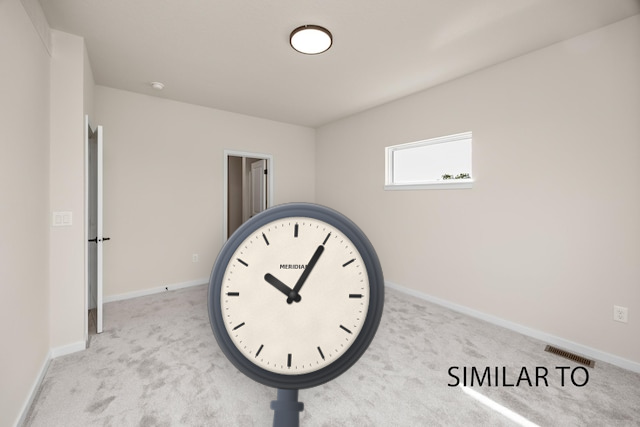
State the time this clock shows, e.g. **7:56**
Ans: **10:05**
